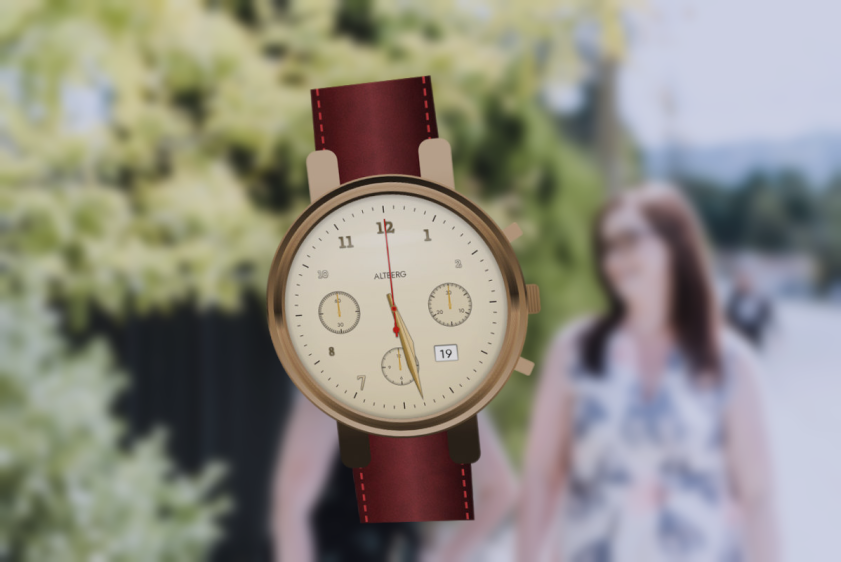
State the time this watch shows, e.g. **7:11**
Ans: **5:28**
